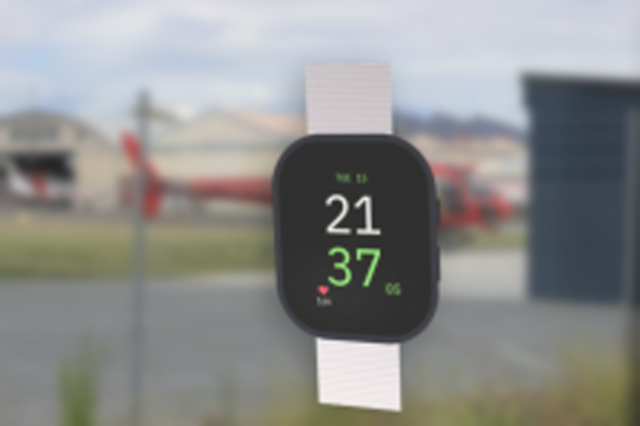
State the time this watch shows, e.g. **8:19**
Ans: **21:37**
